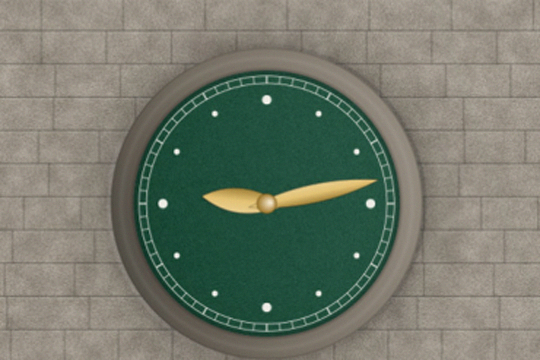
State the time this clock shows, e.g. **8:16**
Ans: **9:13**
